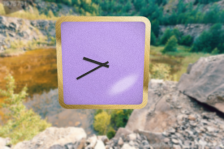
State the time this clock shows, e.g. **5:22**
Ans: **9:40**
